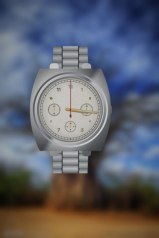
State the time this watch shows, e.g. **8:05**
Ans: **3:16**
